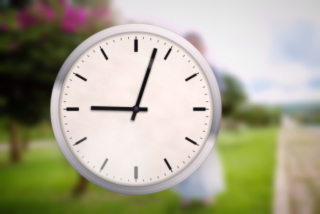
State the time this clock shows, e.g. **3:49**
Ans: **9:03**
